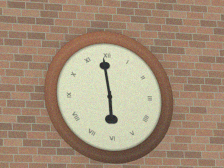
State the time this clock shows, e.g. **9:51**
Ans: **5:59**
